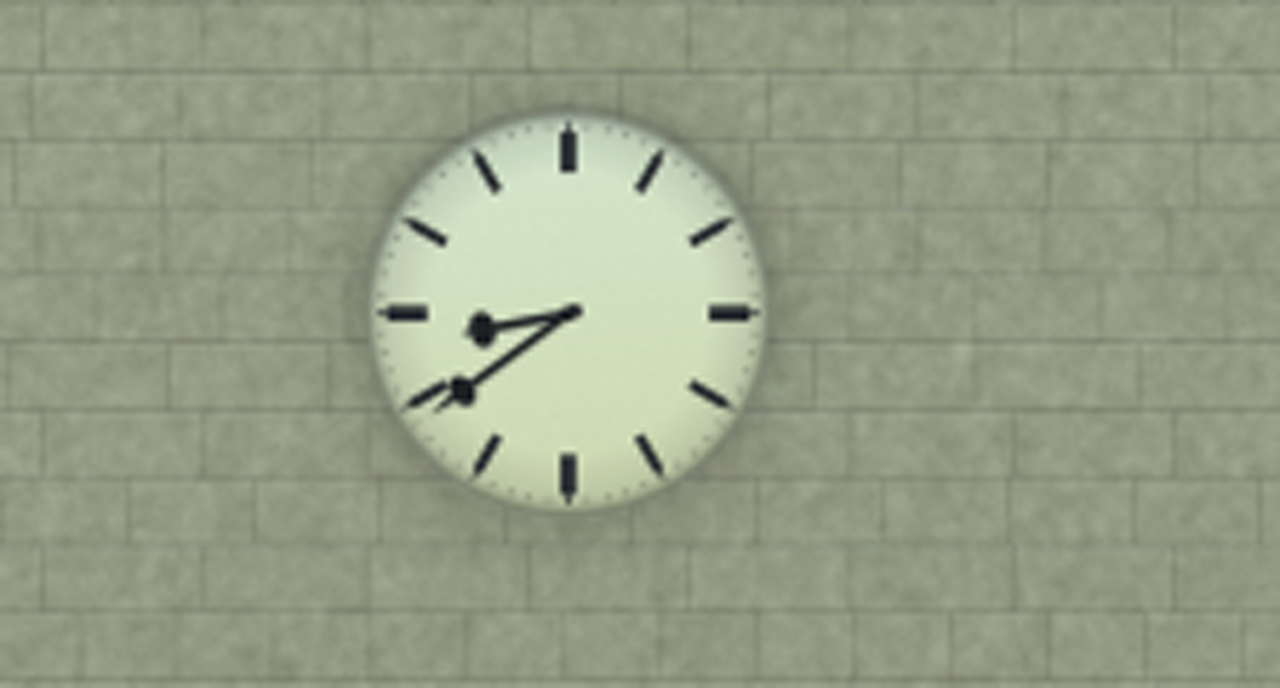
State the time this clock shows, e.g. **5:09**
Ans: **8:39**
